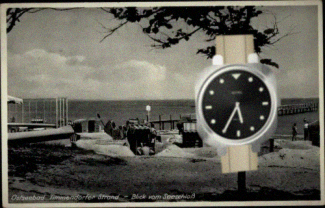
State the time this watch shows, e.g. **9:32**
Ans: **5:35**
